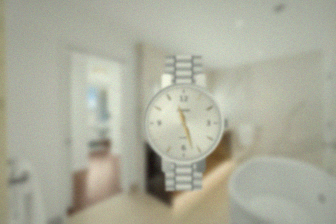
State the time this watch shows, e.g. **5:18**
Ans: **11:27**
